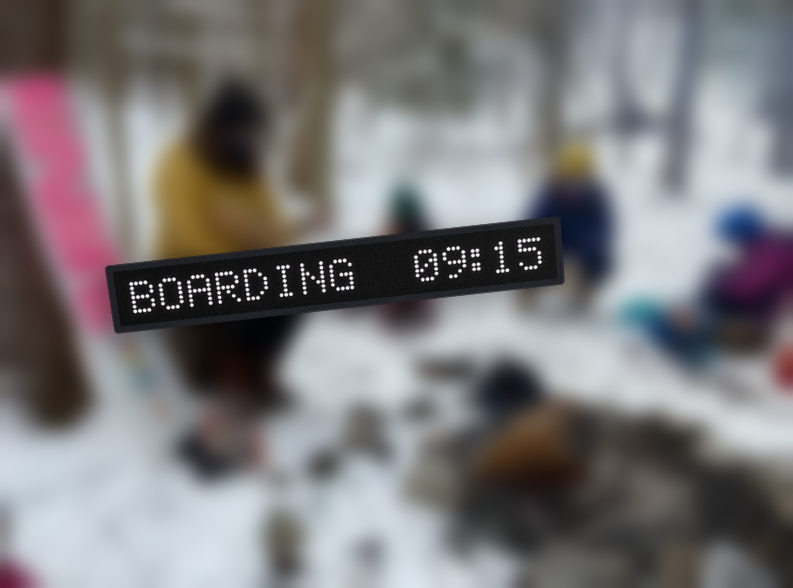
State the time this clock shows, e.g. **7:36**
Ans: **9:15**
